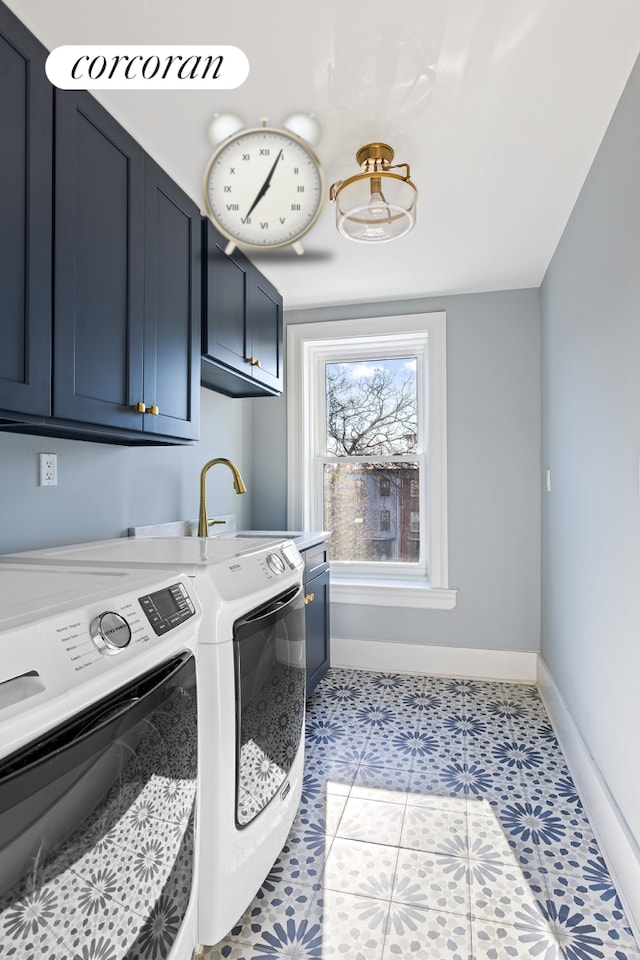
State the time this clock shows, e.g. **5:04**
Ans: **7:04**
